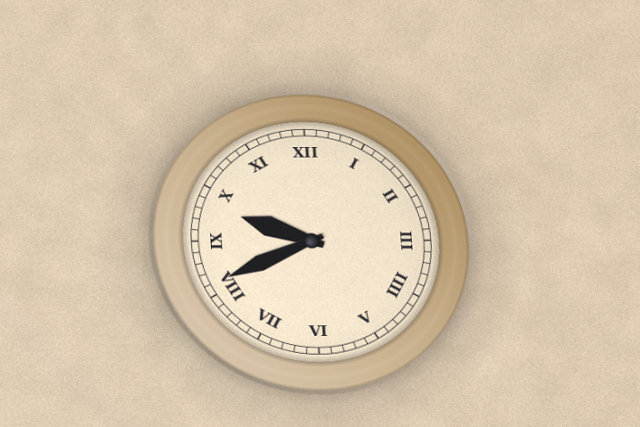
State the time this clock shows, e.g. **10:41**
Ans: **9:41**
